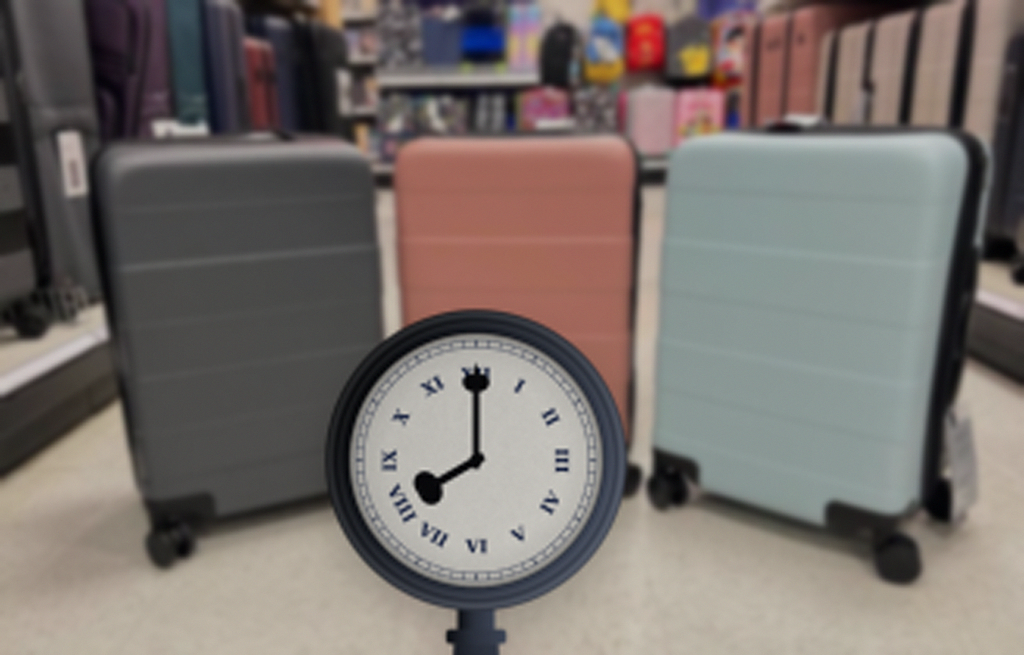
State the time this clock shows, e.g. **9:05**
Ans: **8:00**
